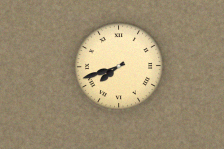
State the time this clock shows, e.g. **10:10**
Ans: **7:42**
